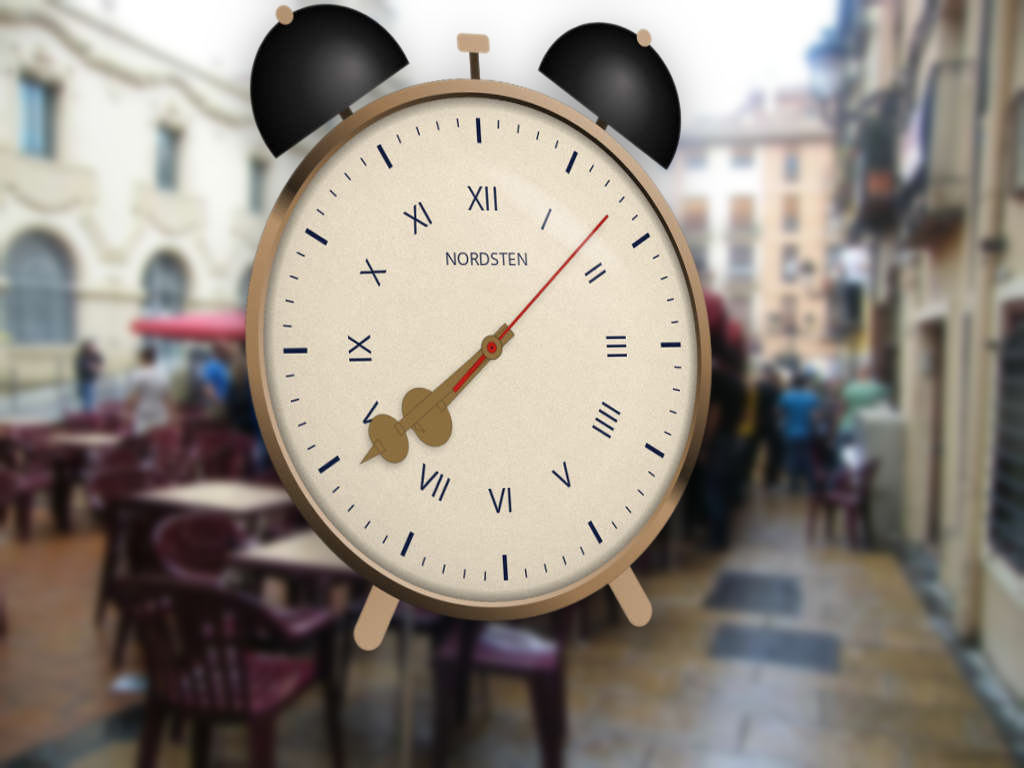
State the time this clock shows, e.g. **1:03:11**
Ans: **7:39:08**
